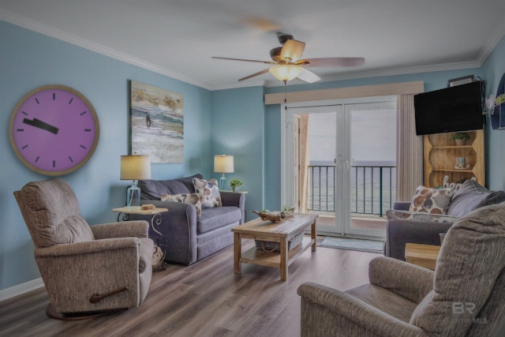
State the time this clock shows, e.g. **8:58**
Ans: **9:48**
